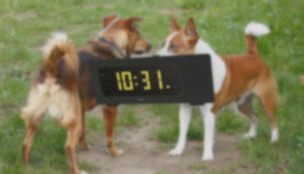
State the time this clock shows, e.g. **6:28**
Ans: **10:31**
